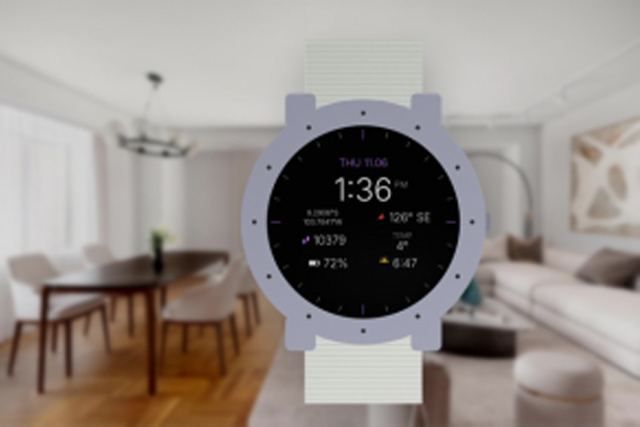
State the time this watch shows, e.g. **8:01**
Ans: **1:36**
